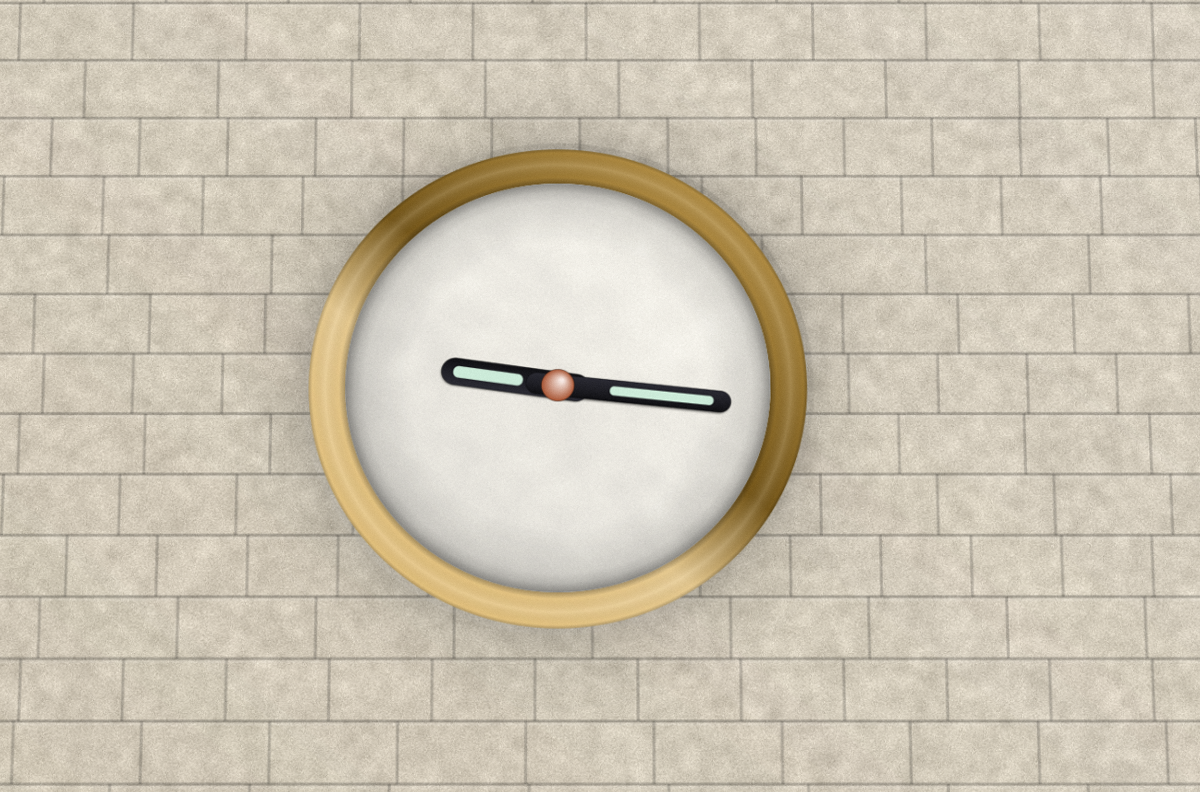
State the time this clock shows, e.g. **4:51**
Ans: **9:16**
